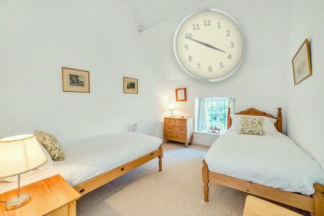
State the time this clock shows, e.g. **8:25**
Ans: **3:49**
